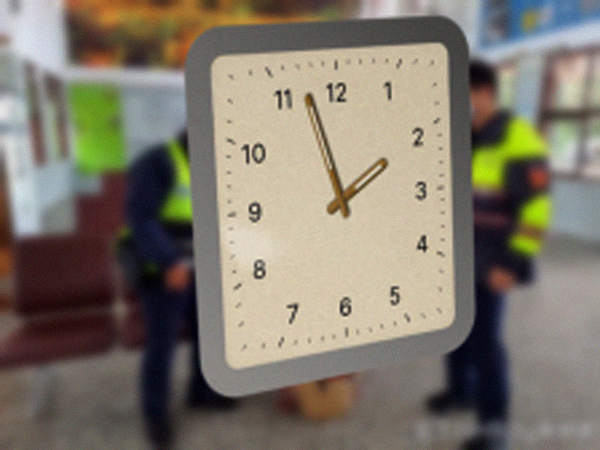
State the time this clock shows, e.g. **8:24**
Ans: **1:57**
